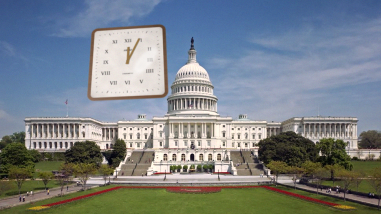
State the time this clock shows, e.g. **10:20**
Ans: **12:04**
